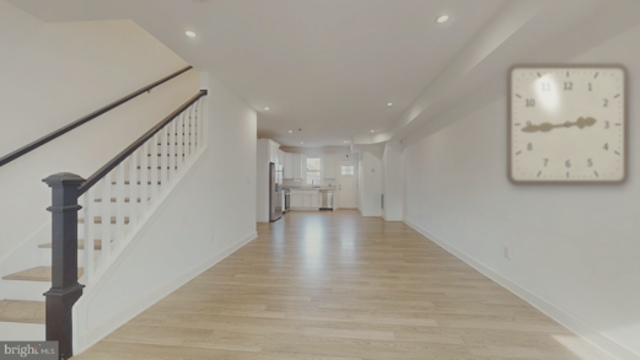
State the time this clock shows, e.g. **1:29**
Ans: **2:44**
